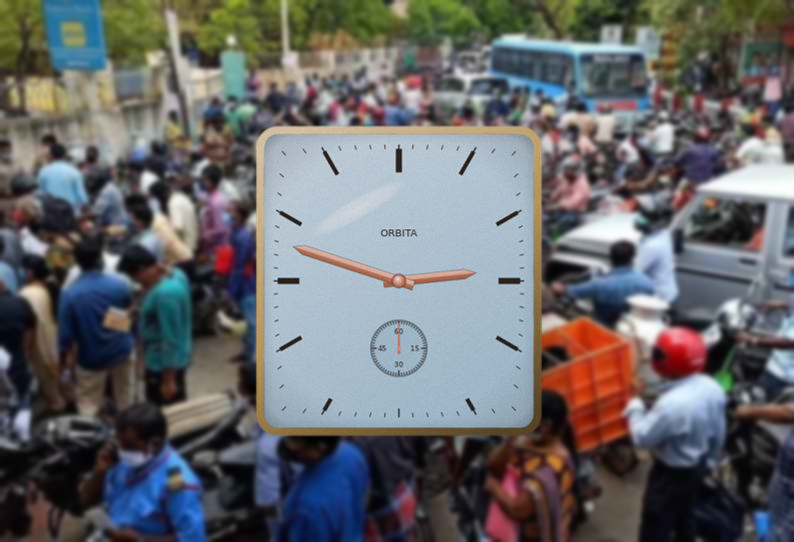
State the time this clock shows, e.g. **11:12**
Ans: **2:48**
